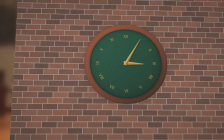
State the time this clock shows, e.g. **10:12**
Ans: **3:05**
